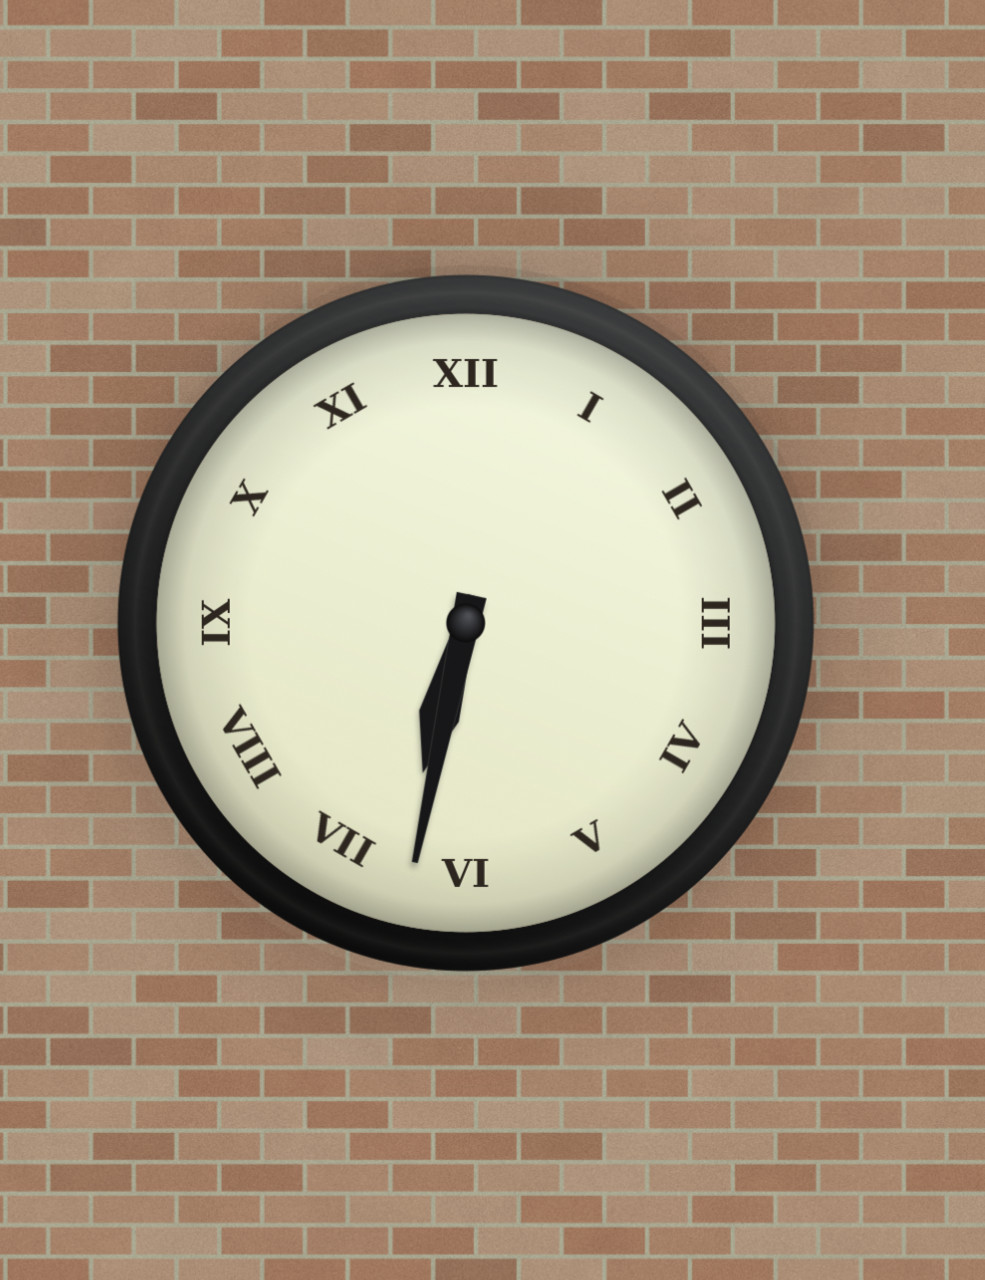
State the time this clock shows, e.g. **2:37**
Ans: **6:32**
